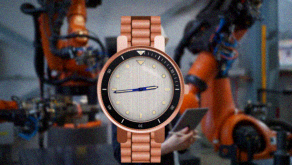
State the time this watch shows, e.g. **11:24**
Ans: **2:44**
